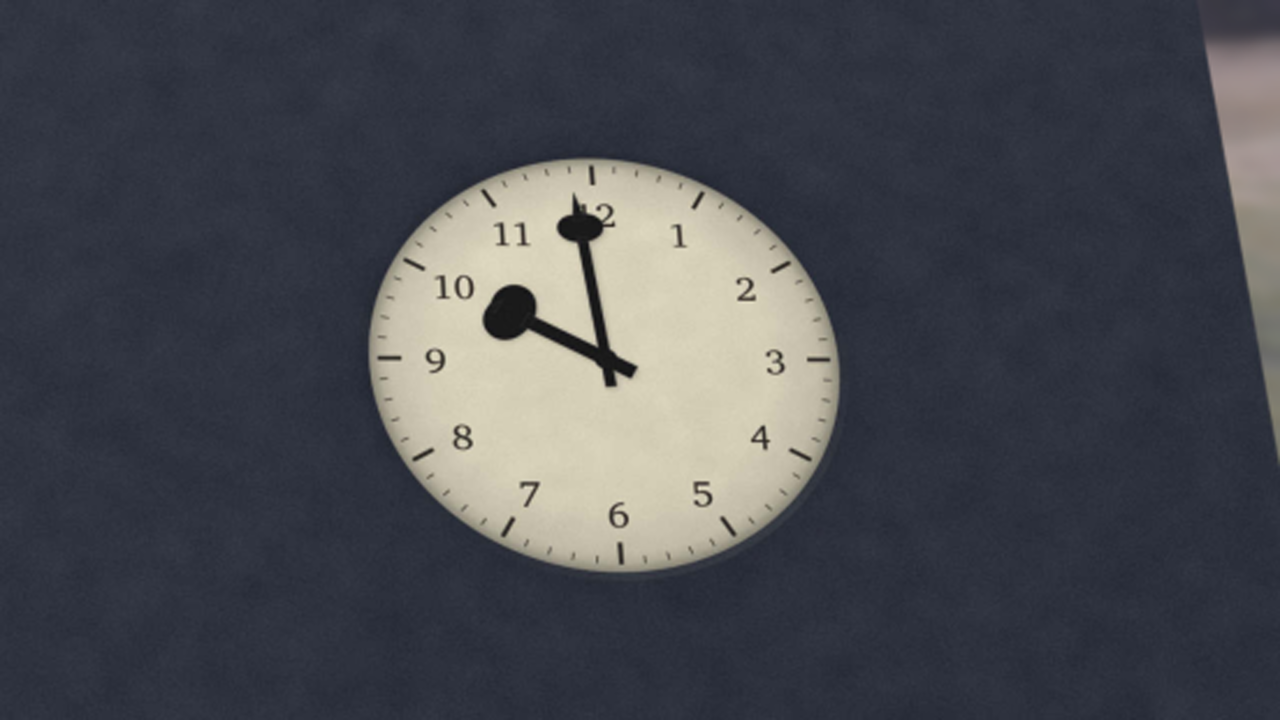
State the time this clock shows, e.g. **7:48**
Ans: **9:59**
